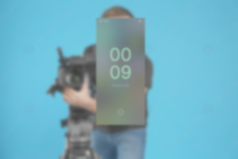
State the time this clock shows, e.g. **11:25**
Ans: **0:09**
